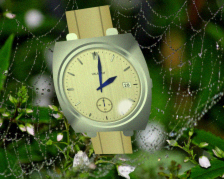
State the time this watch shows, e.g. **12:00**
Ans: **2:01**
